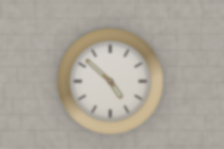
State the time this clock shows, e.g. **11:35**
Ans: **4:52**
